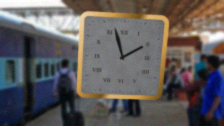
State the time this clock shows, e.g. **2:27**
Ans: **1:57**
